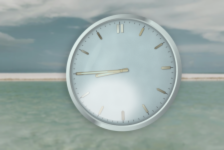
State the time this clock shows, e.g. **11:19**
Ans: **8:45**
